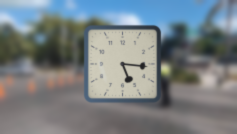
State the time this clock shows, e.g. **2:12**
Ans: **5:16**
